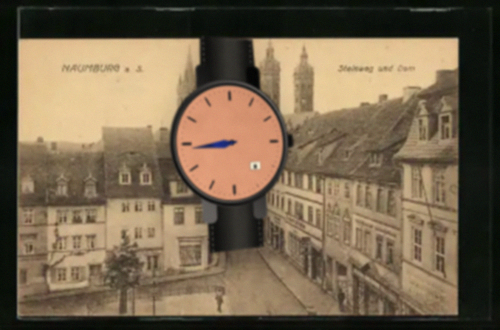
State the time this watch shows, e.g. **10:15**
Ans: **8:44**
